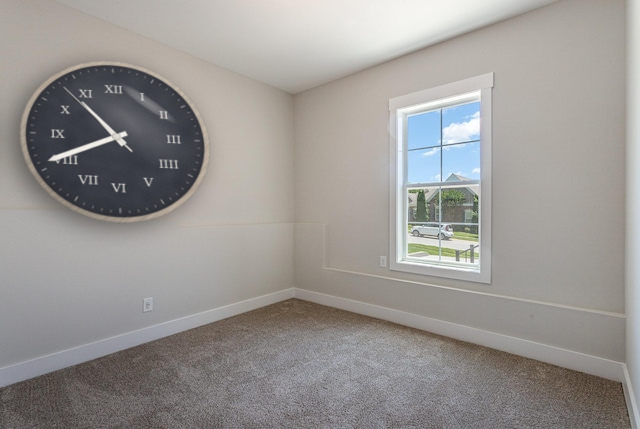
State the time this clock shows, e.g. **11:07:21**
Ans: **10:40:53**
